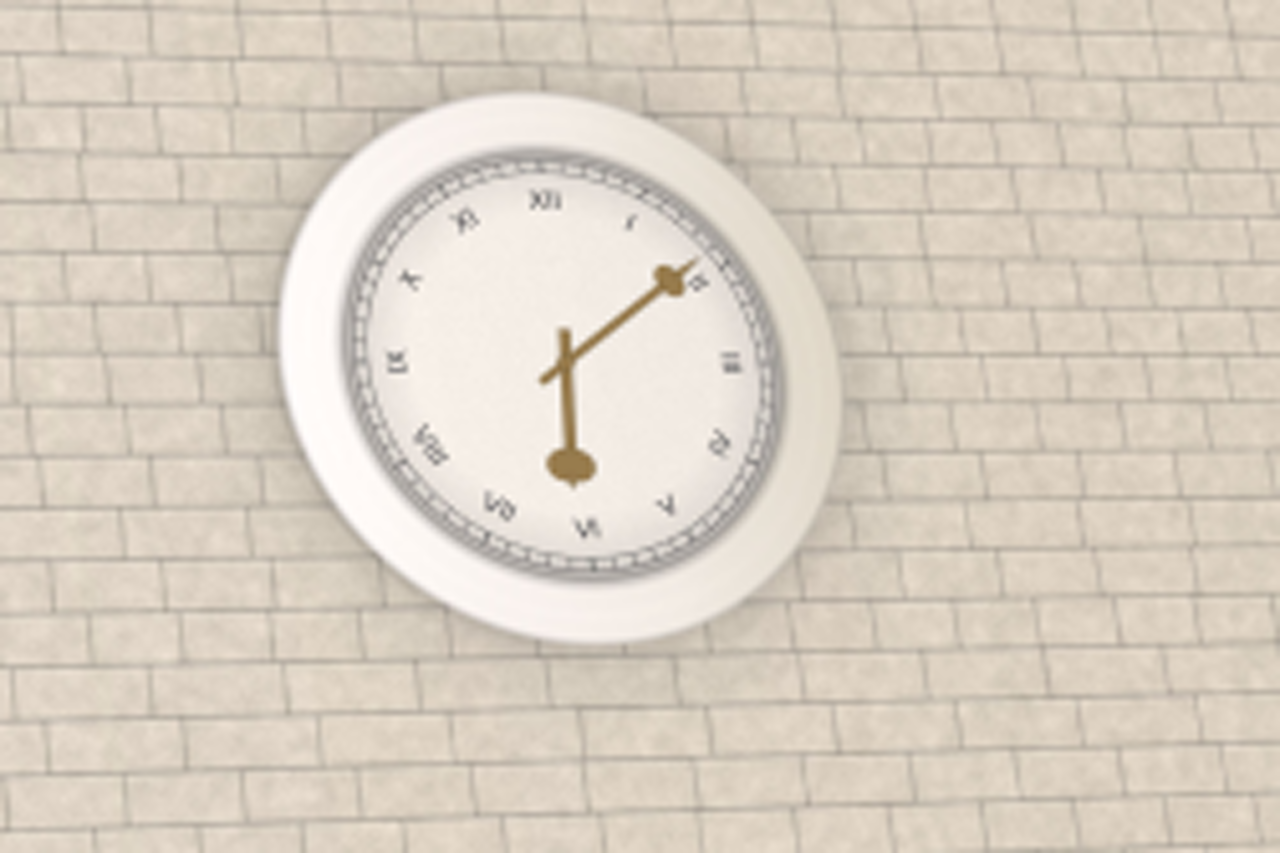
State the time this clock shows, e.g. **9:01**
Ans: **6:09**
